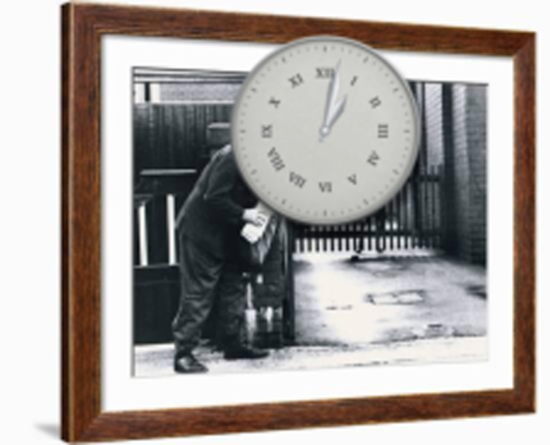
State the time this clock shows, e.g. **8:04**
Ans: **1:02**
